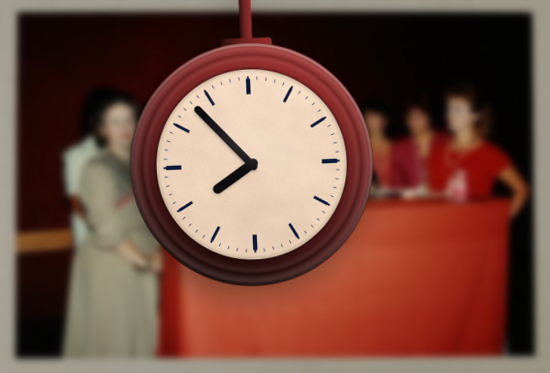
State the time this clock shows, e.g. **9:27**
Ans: **7:53**
